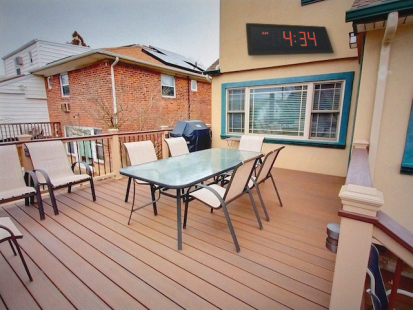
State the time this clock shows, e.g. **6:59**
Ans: **4:34**
